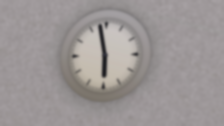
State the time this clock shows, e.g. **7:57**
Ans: **5:58**
